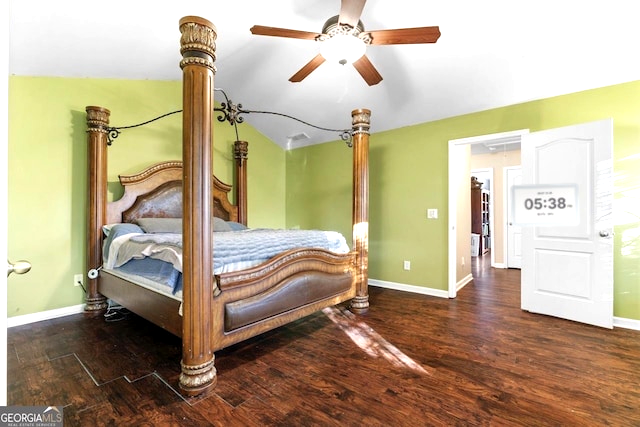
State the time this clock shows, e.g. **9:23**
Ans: **5:38**
